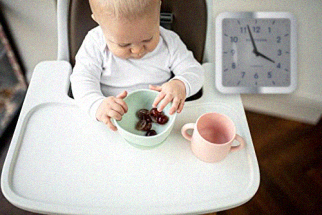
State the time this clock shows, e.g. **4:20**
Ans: **3:57**
